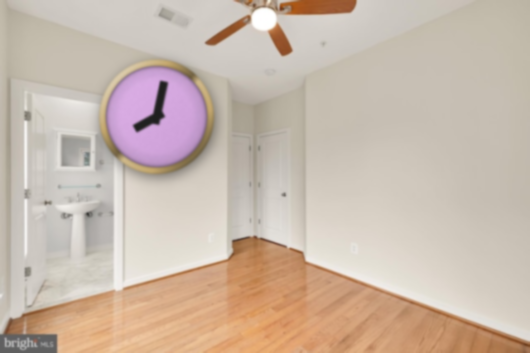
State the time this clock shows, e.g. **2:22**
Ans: **8:02**
